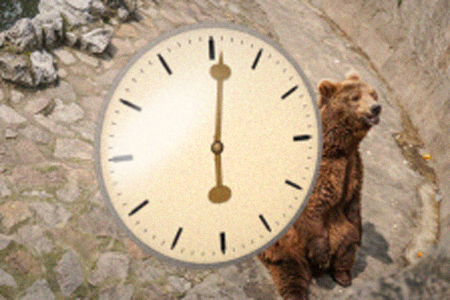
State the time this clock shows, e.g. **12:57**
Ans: **6:01**
